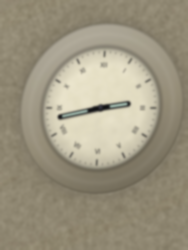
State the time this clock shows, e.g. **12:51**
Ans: **2:43**
